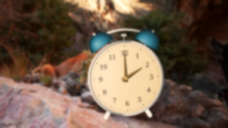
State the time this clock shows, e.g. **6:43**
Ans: **2:00**
